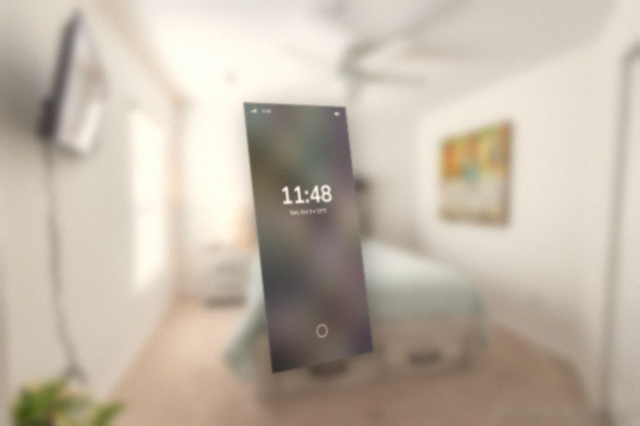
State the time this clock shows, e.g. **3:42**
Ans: **11:48**
